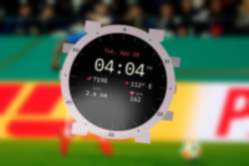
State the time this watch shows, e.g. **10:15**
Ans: **4:04**
